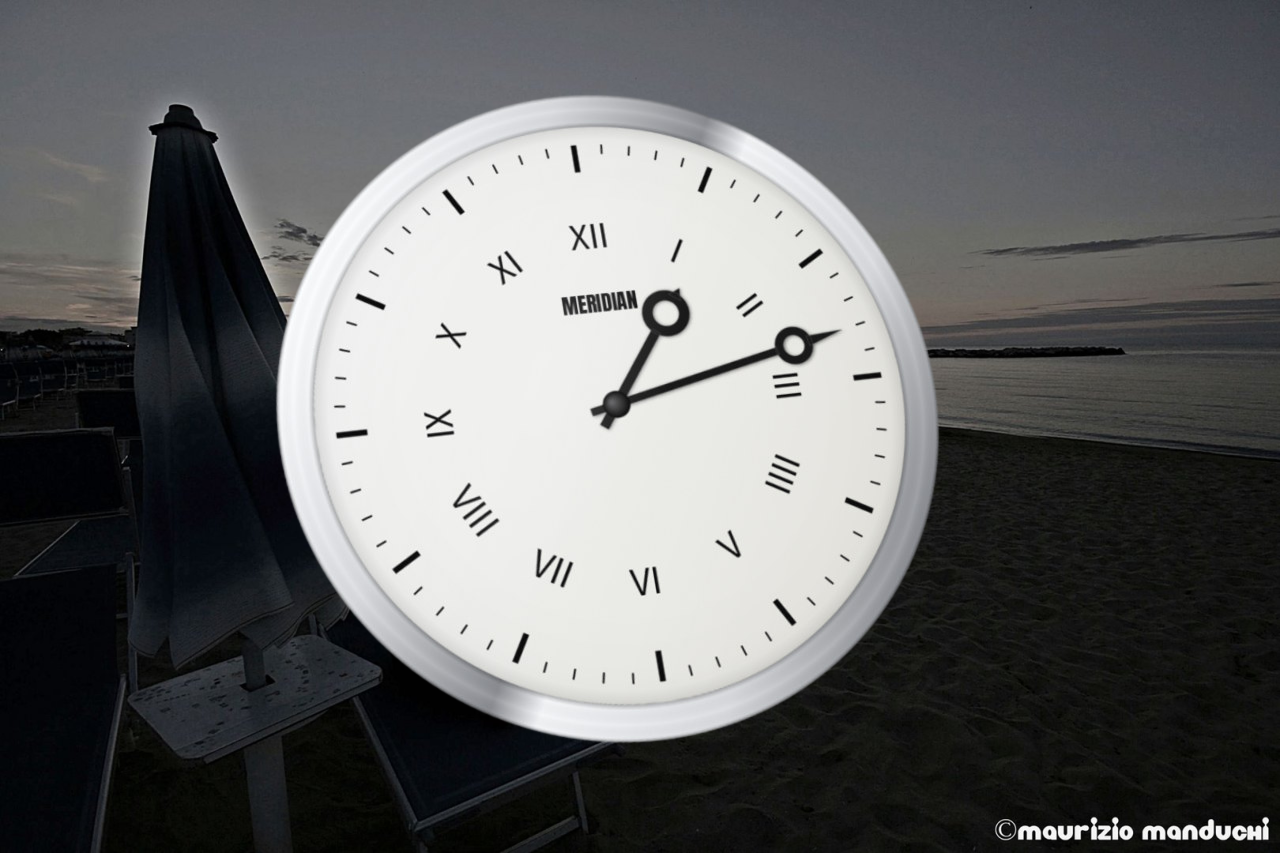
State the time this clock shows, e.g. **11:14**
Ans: **1:13**
